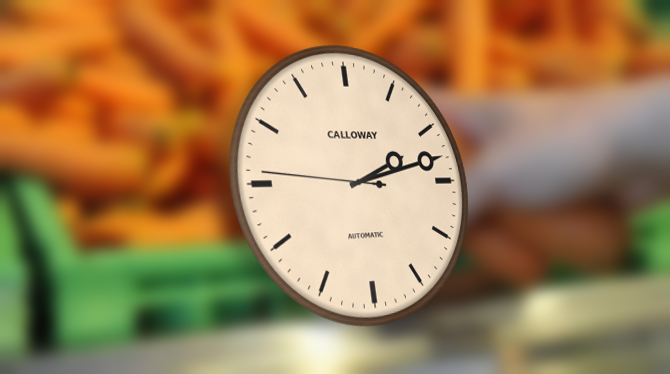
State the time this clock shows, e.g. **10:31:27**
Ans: **2:12:46**
